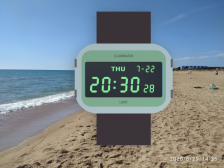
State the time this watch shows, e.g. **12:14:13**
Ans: **20:30:28**
